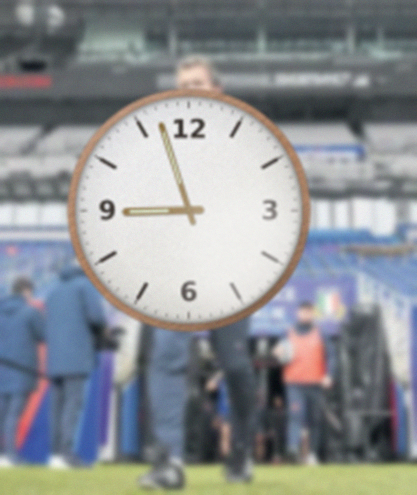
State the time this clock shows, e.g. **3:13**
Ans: **8:57**
